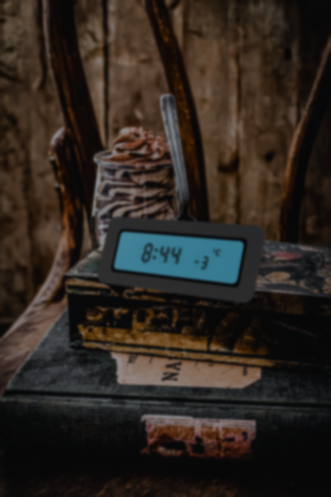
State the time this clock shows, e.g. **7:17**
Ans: **8:44**
